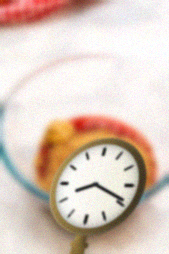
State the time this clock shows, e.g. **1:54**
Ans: **8:19**
